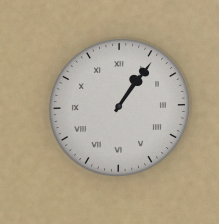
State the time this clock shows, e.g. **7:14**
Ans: **1:06**
